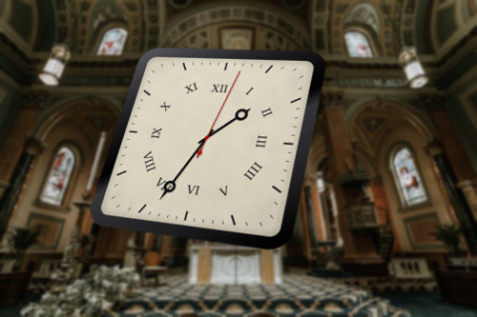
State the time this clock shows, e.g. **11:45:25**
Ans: **1:34:02**
